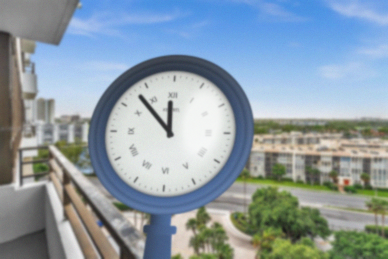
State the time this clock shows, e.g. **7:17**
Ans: **11:53**
